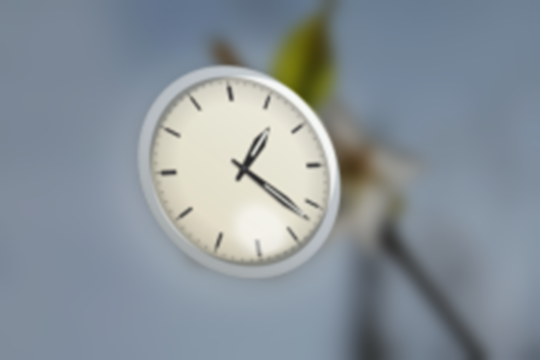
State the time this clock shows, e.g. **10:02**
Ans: **1:22**
